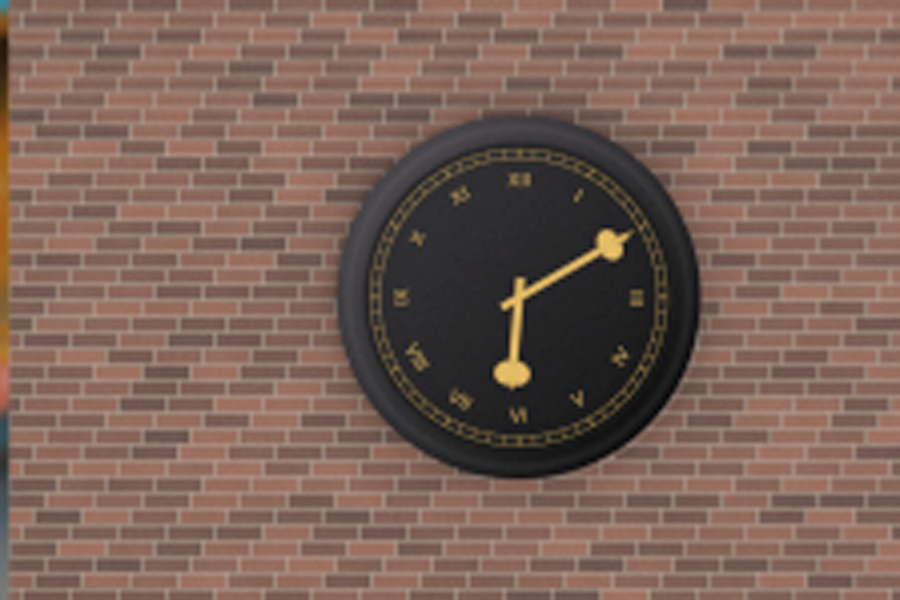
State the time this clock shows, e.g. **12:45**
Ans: **6:10**
